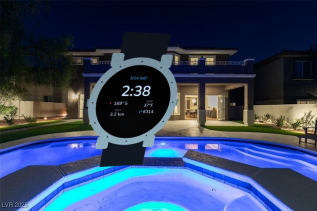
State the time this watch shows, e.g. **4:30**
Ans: **2:38**
